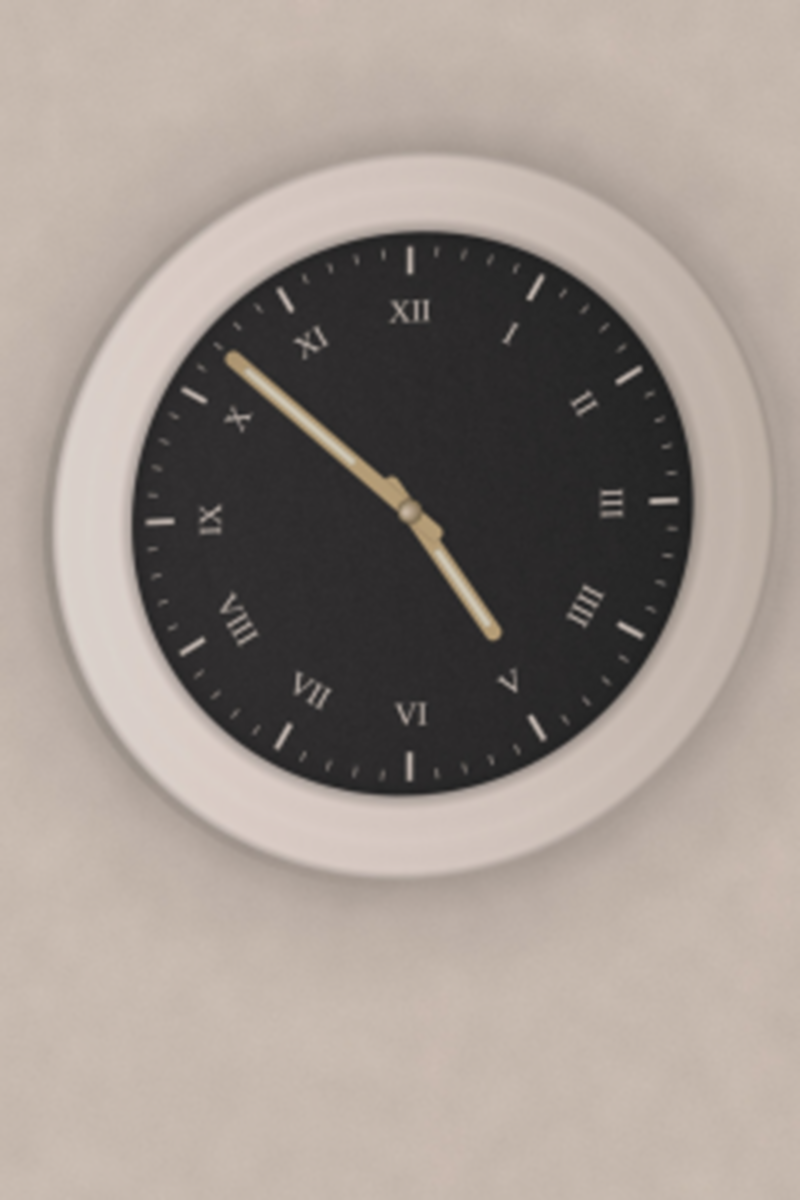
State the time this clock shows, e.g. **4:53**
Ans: **4:52**
